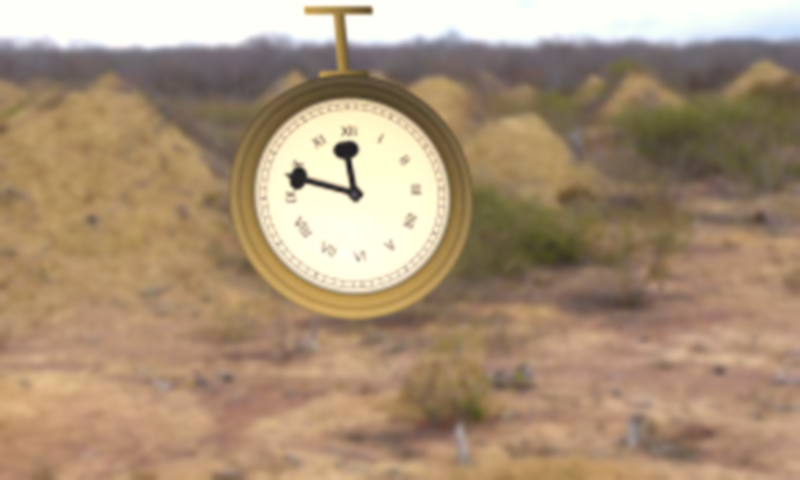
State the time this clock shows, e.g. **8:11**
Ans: **11:48**
